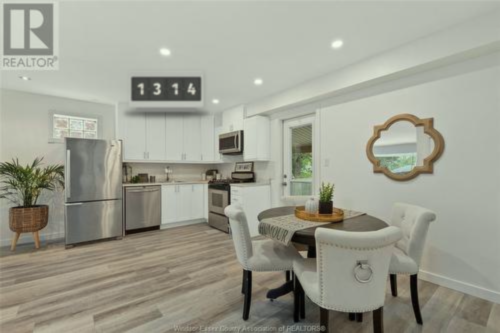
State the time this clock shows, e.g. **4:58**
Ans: **13:14**
